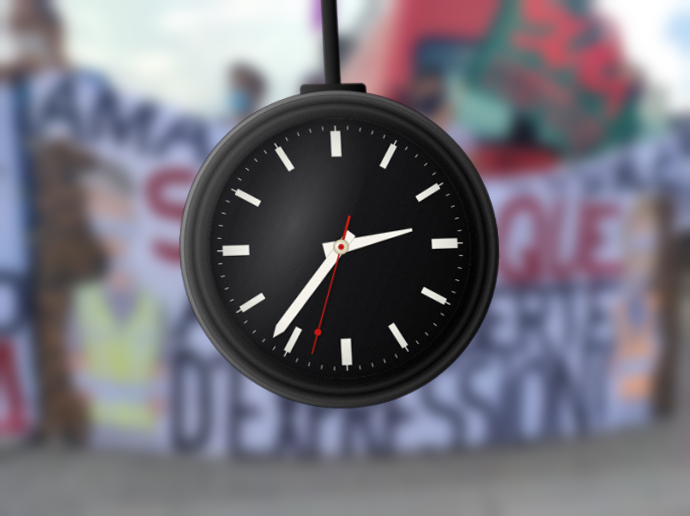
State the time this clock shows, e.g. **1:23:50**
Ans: **2:36:33**
